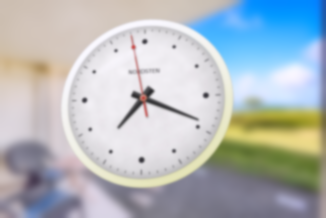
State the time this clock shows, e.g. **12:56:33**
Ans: **7:18:58**
